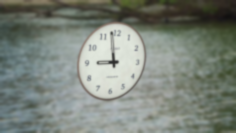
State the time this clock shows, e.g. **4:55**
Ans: **8:58**
